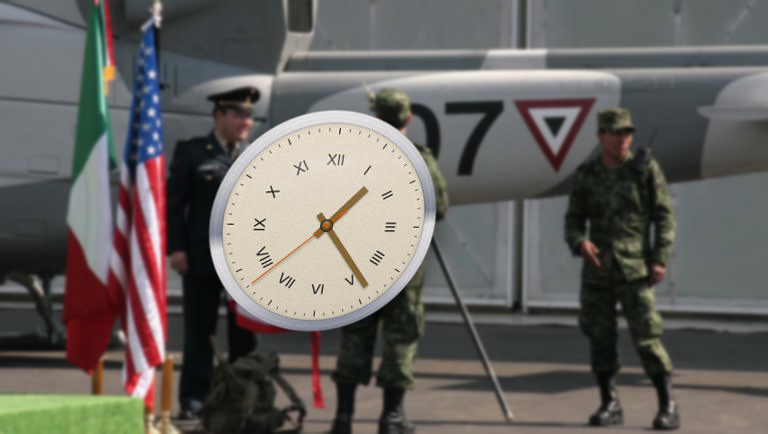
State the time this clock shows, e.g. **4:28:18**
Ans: **1:23:38**
